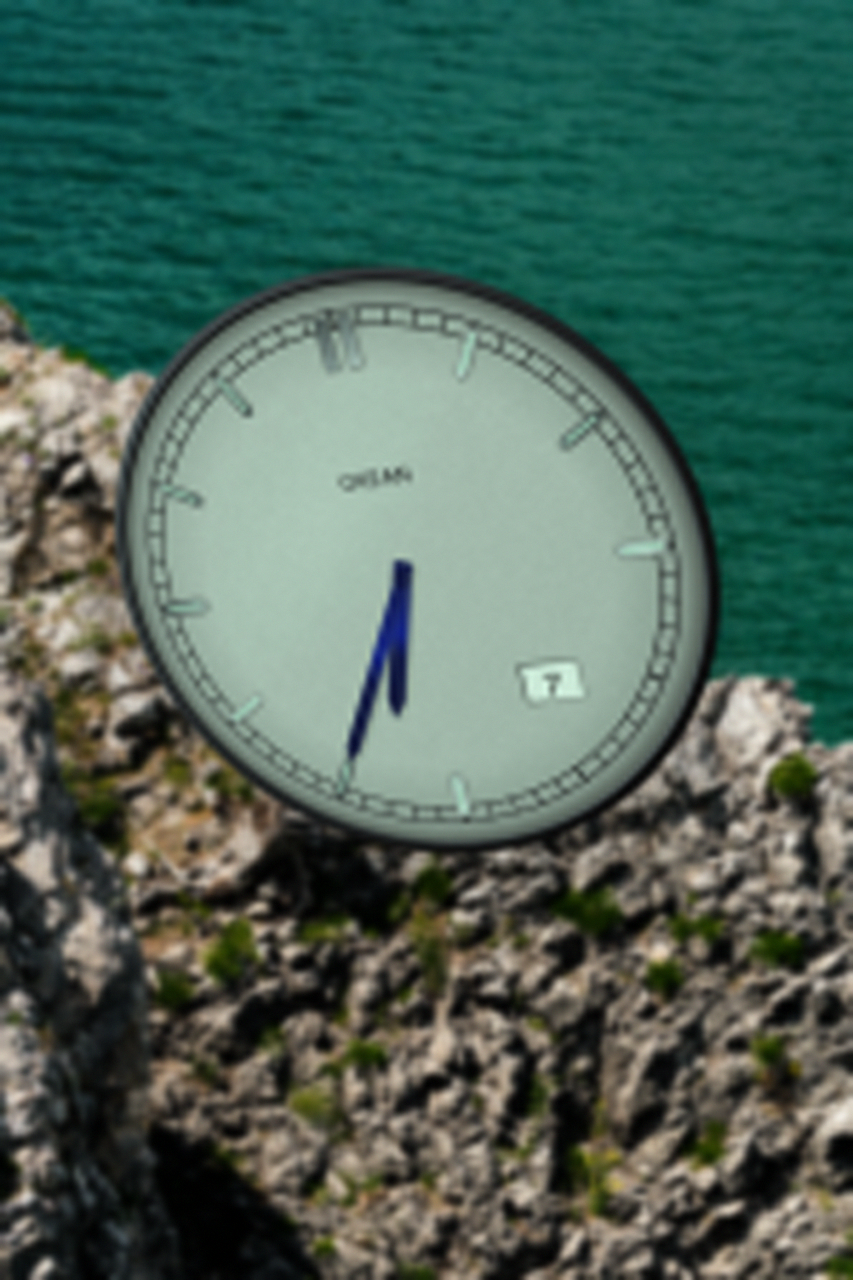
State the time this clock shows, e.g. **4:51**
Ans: **6:35**
